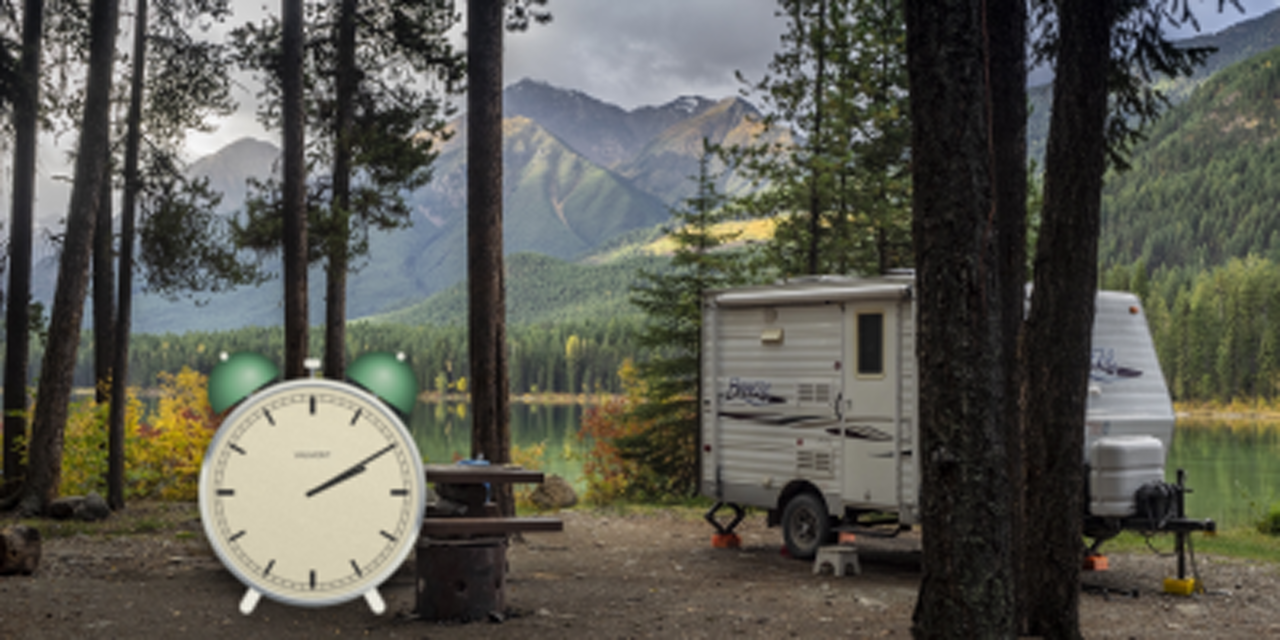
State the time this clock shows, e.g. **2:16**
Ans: **2:10**
